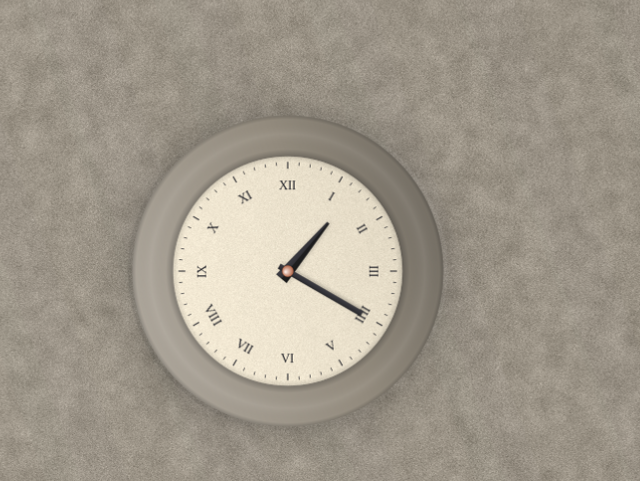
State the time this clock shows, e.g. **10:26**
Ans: **1:20**
